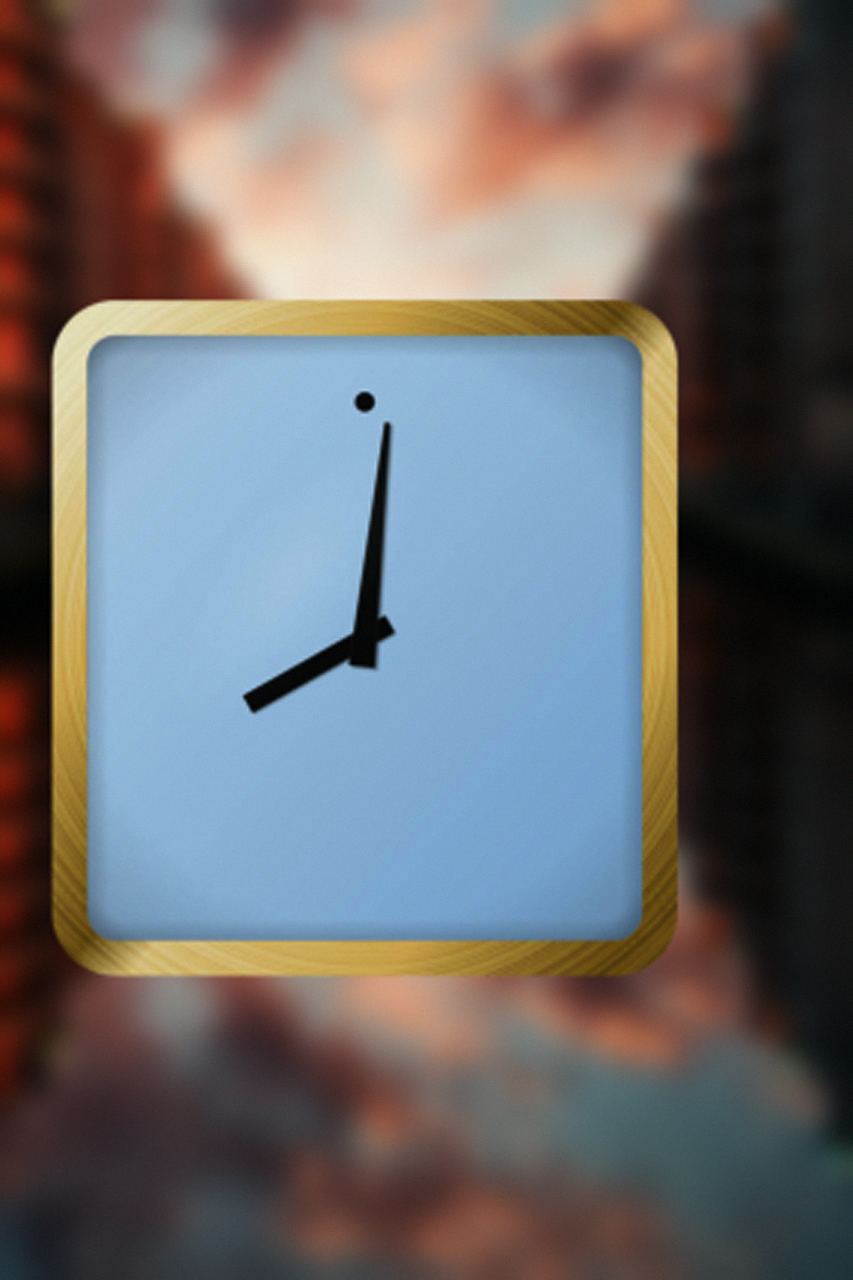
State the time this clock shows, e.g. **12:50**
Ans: **8:01**
